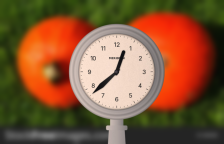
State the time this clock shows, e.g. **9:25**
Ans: **12:38**
